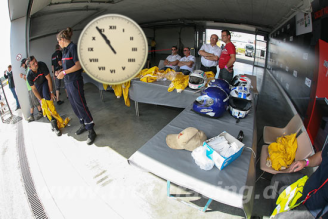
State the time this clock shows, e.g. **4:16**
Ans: **10:54**
